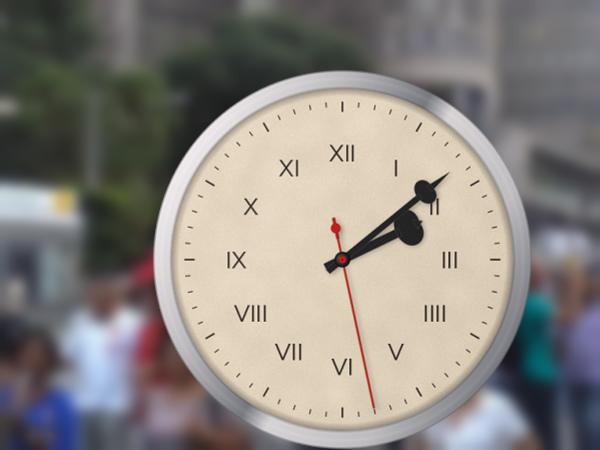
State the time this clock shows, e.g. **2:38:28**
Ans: **2:08:28**
